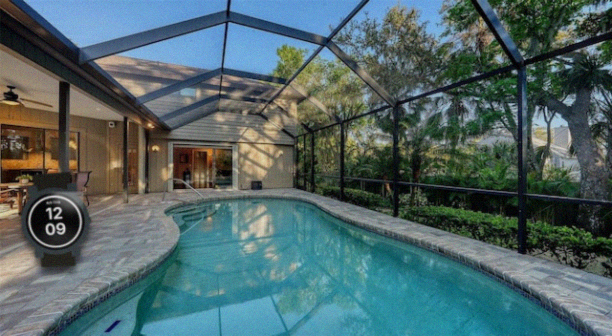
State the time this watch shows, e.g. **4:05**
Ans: **12:09**
